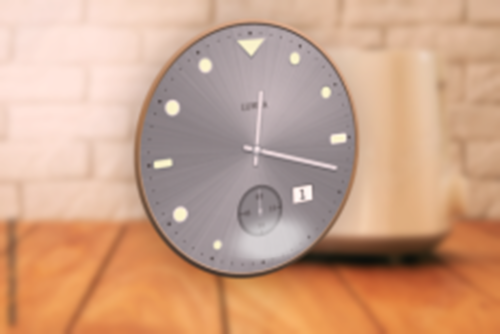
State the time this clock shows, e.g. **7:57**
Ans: **12:18**
